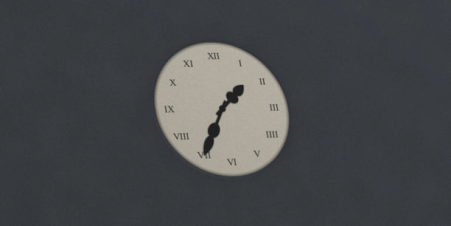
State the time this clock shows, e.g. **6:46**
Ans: **1:35**
